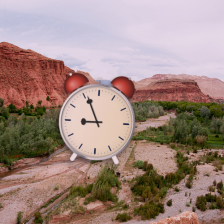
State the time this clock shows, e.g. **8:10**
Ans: **8:56**
